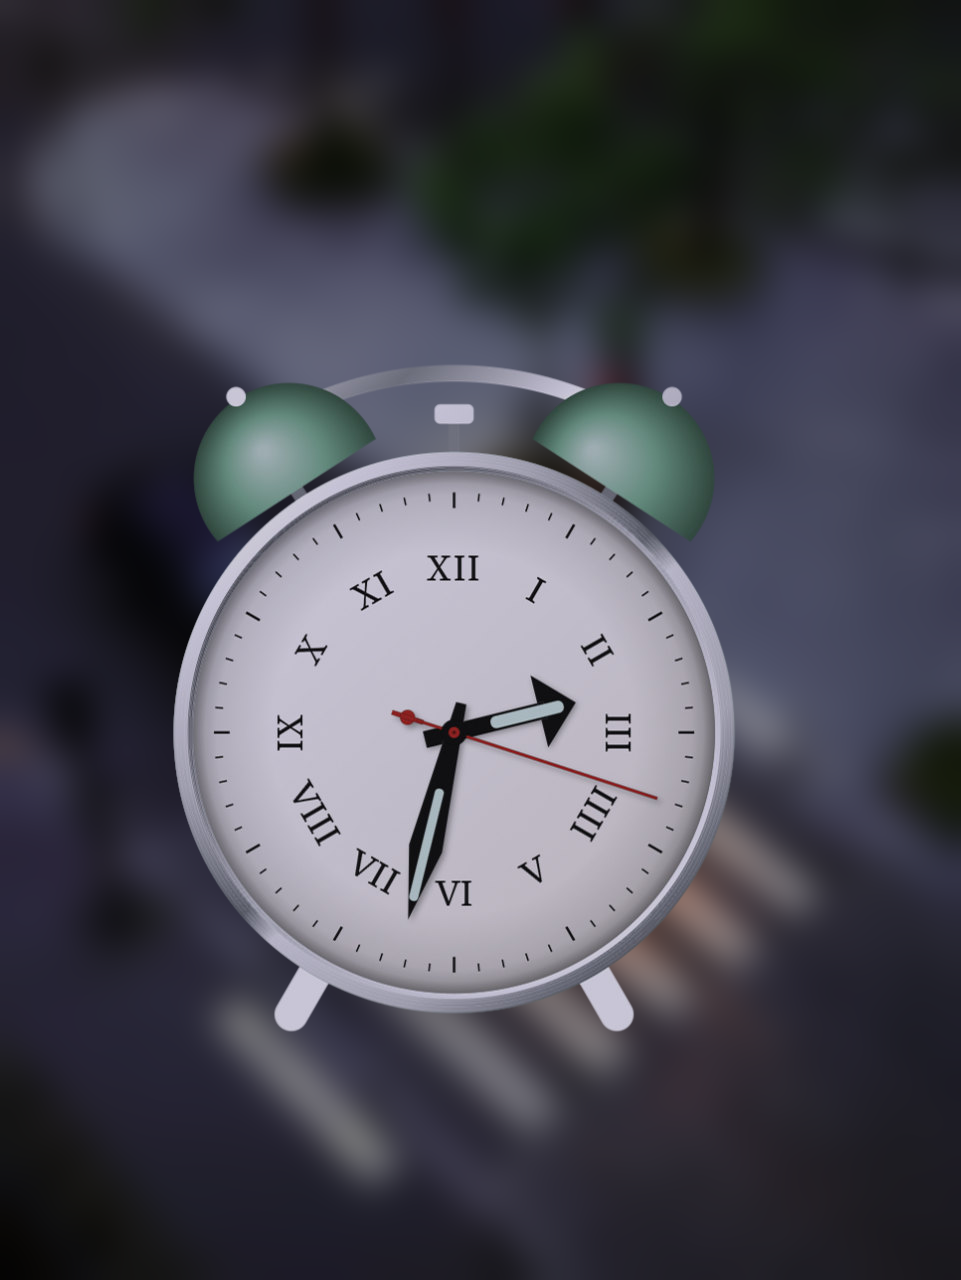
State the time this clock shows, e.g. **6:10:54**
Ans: **2:32:18**
